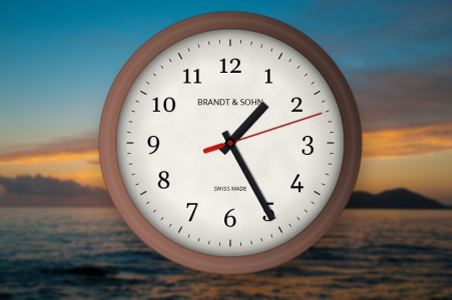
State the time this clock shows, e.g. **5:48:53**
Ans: **1:25:12**
